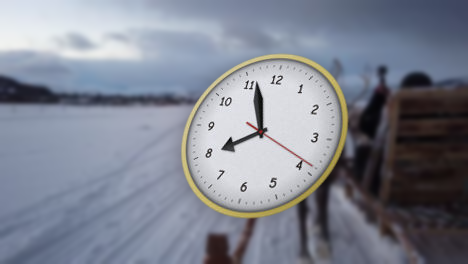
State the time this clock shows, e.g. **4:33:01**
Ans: **7:56:19**
